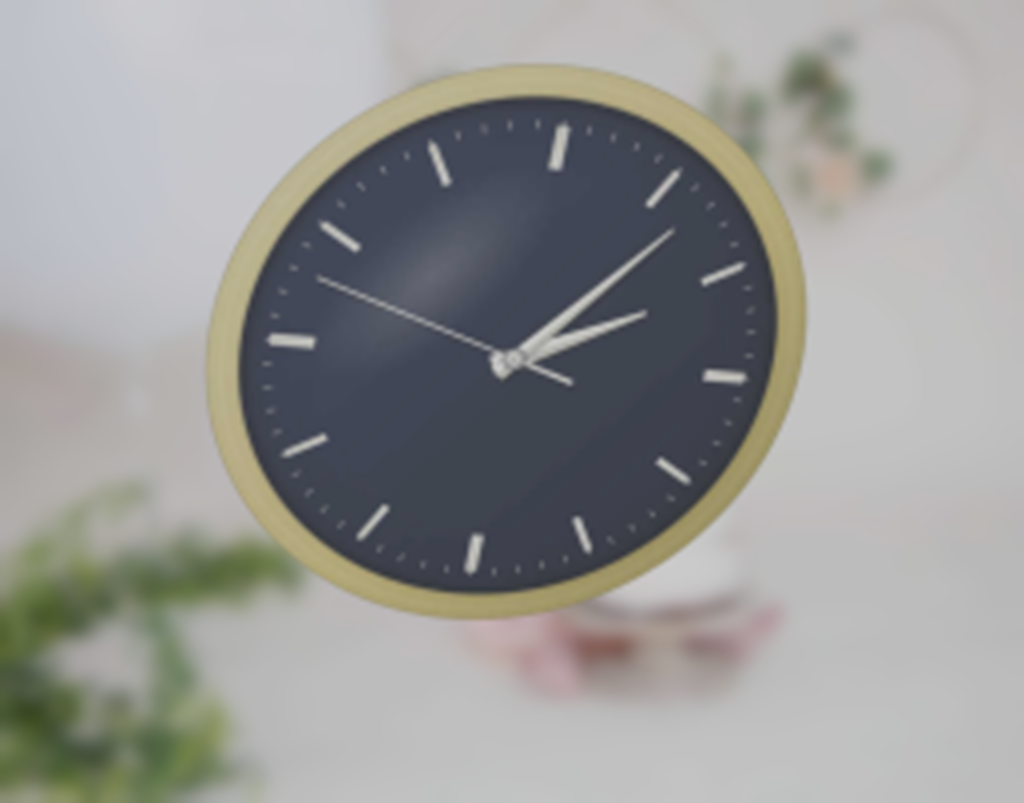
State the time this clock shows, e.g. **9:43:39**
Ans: **2:06:48**
